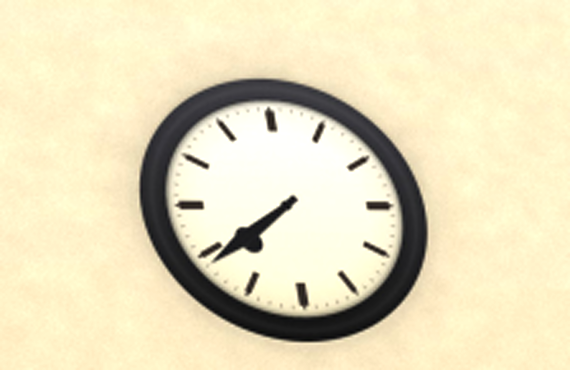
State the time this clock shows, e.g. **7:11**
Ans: **7:39**
